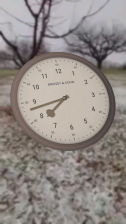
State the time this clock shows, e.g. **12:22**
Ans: **7:43**
